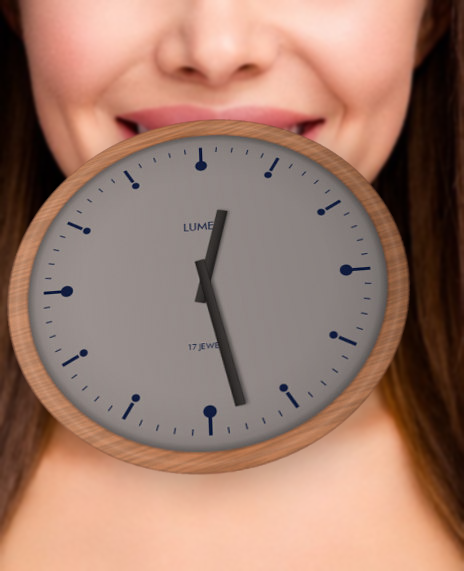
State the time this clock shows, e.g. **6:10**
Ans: **12:28**
